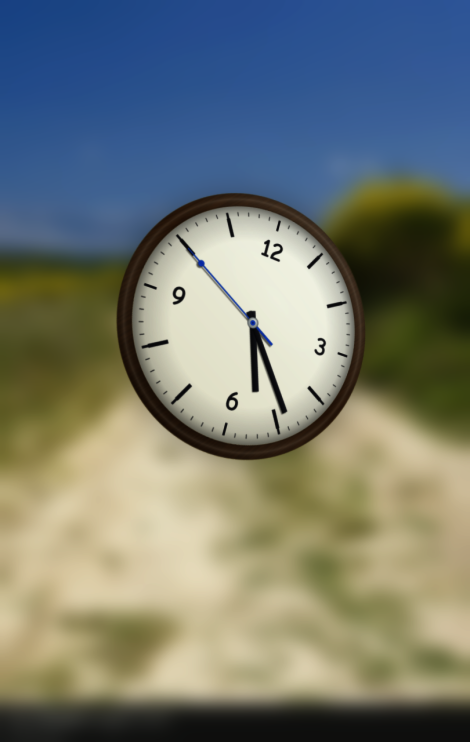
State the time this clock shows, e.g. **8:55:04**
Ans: **5:23:50**
